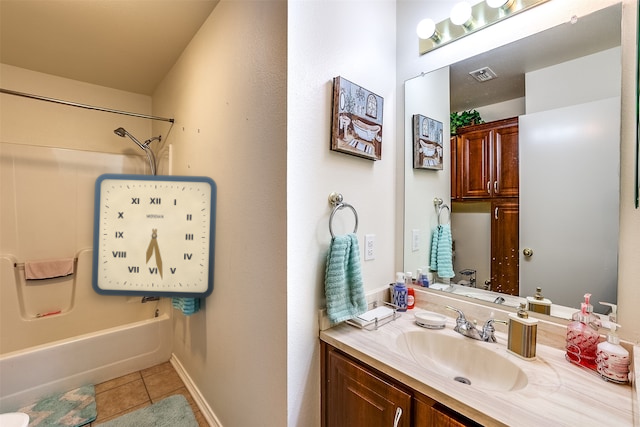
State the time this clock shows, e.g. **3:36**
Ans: **6:28**
